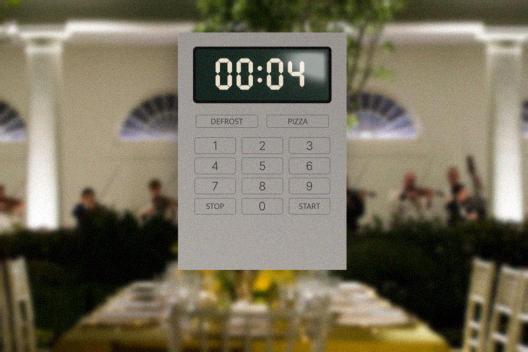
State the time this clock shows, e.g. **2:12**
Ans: **0:04**
